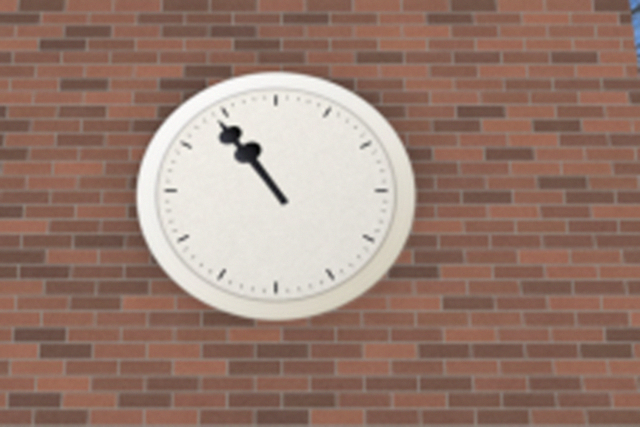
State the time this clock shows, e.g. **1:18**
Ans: **10:54**
